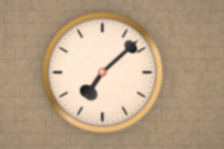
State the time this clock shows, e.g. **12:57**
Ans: **7:08**
